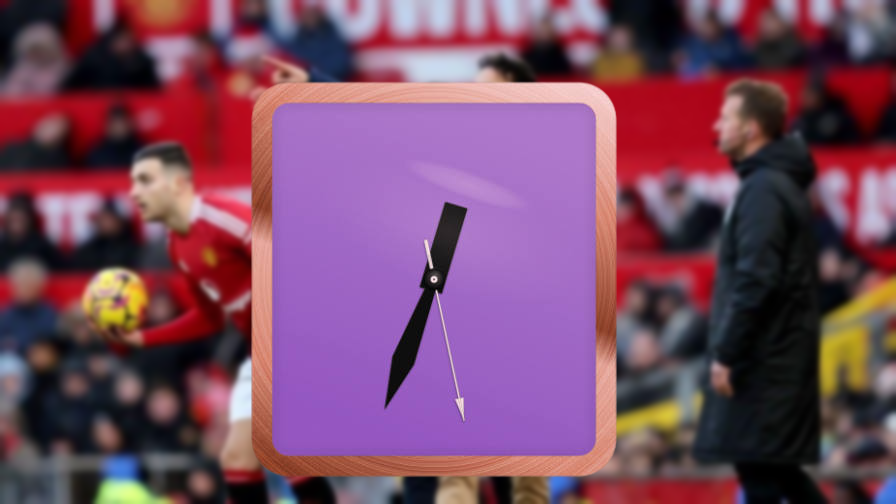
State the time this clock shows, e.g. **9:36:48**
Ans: **12:33:28**
